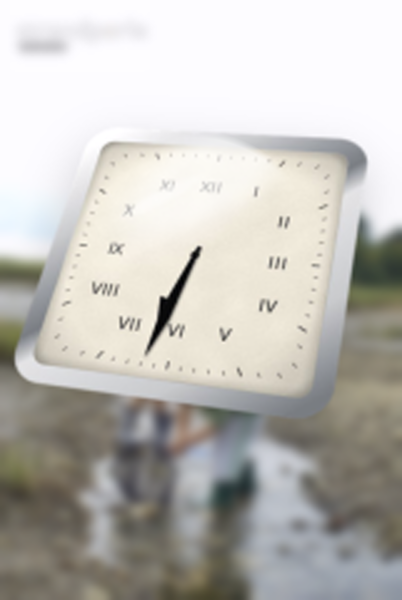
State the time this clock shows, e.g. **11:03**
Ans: **6:32**
